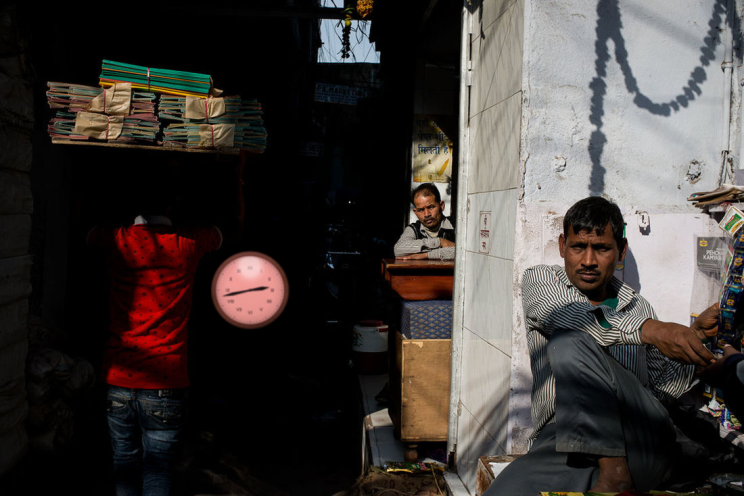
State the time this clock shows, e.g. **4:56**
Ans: **2:43**
